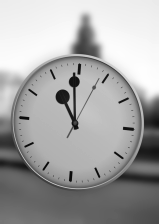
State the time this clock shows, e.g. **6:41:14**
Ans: **10:59:04**
